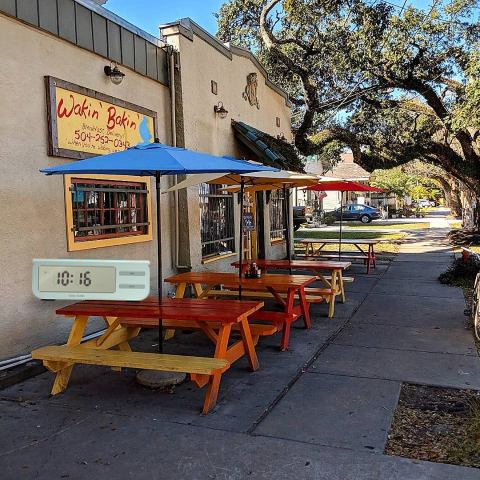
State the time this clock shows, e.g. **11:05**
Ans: **10:16**
